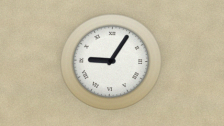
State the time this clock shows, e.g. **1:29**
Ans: **9:05**
